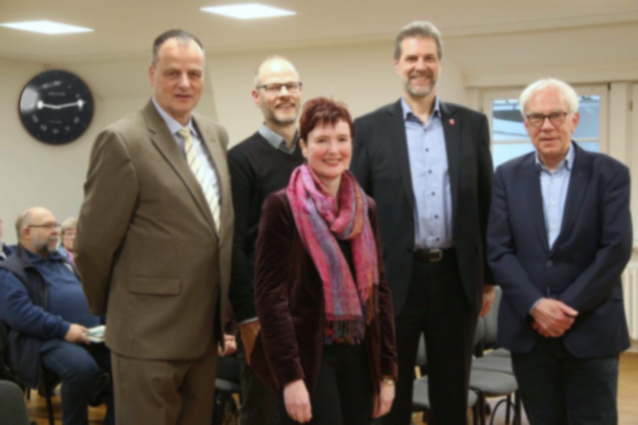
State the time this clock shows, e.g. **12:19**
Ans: **9:13**
